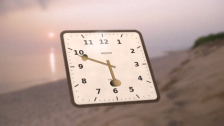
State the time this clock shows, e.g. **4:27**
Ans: **5:49**
